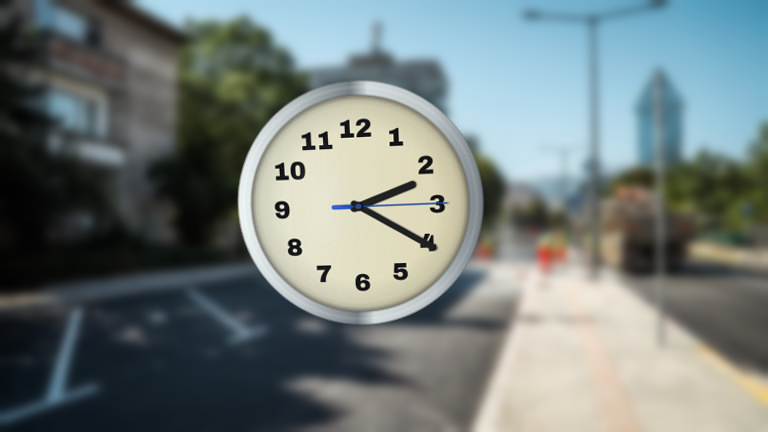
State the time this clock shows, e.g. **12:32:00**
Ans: **2:20:15**
